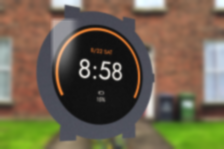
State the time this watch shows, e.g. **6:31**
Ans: **8:58**
